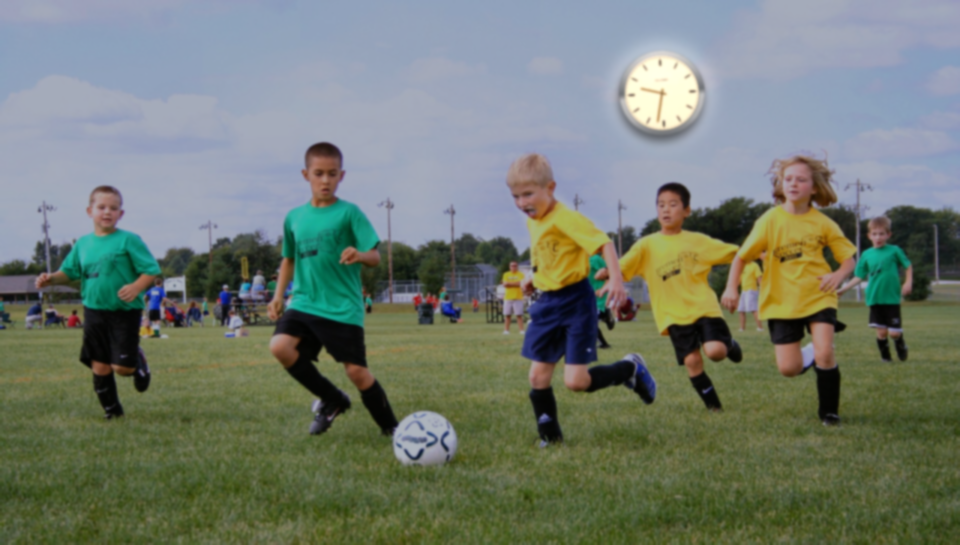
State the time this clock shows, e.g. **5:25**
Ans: **9:32**
